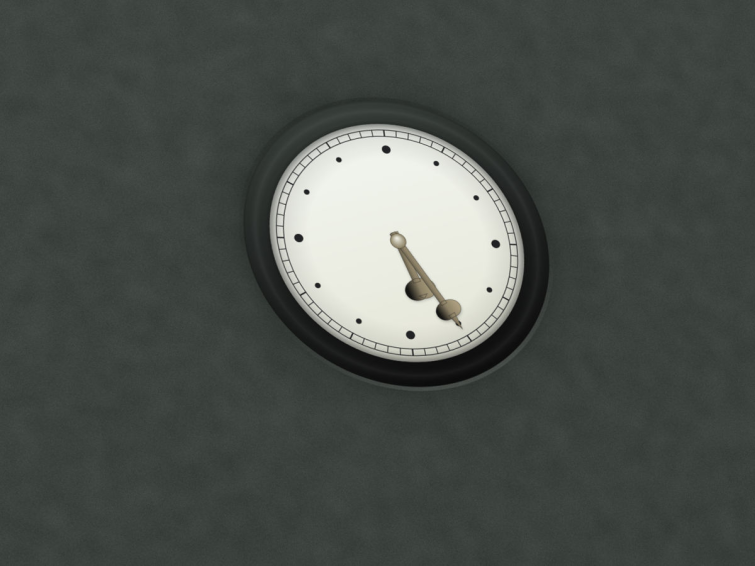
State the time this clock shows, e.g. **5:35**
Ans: **5:25**
